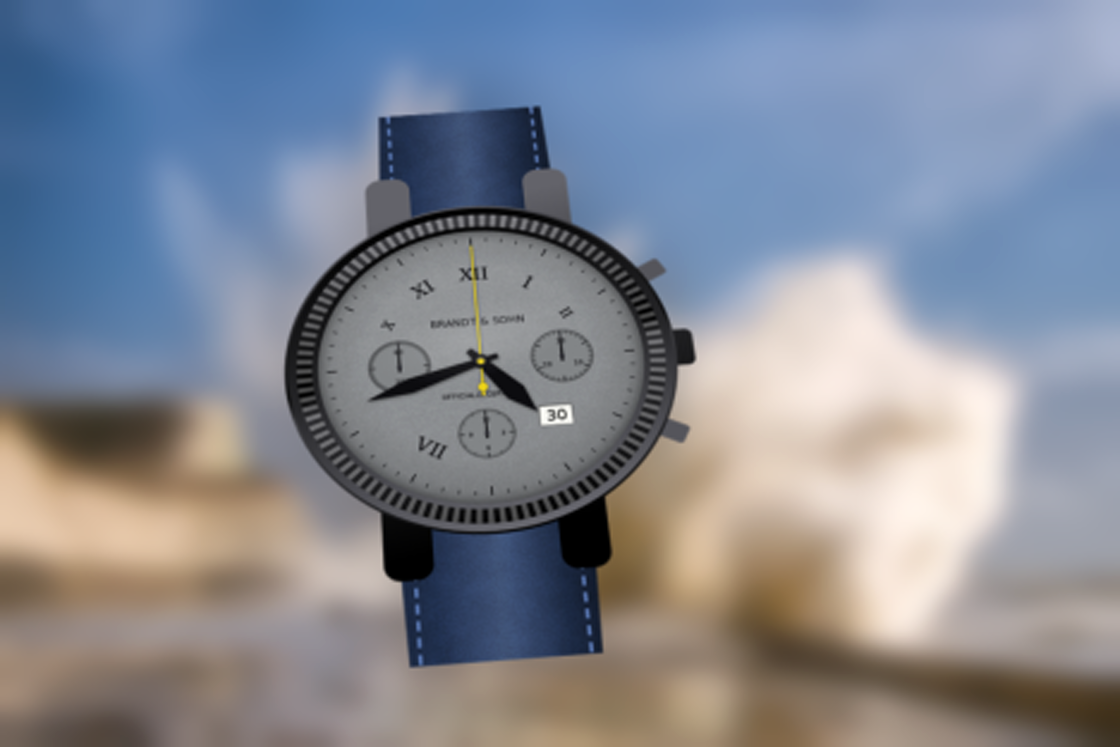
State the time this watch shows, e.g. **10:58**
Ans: **4:42**
